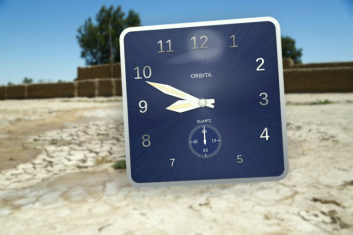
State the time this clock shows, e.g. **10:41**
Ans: **8:49**
